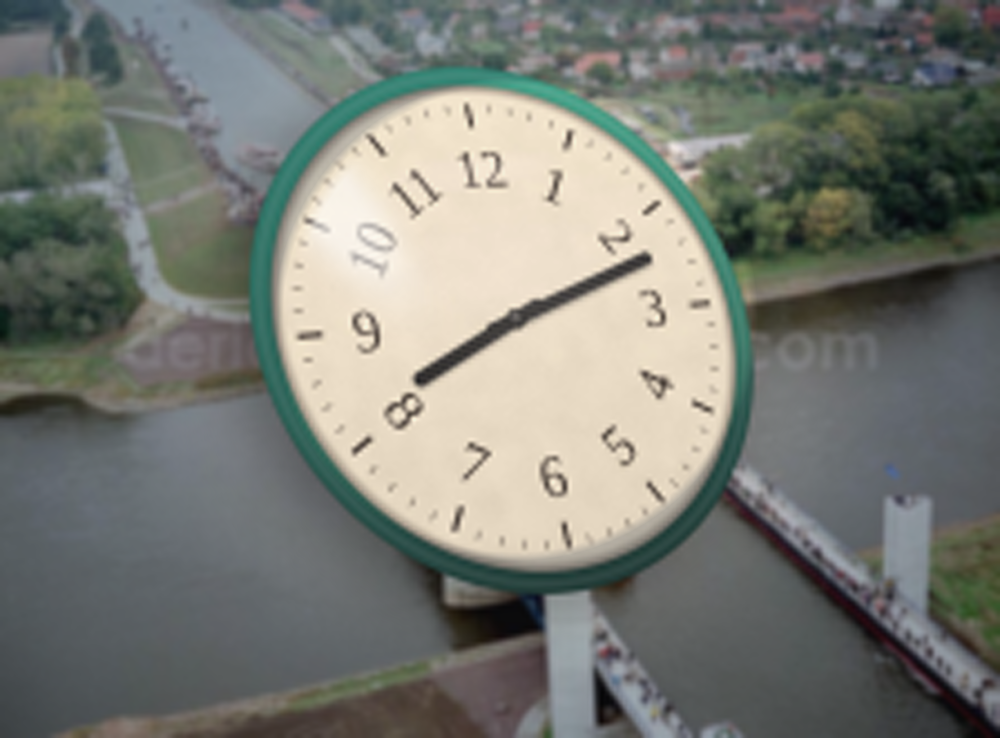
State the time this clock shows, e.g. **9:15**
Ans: **8:12**
